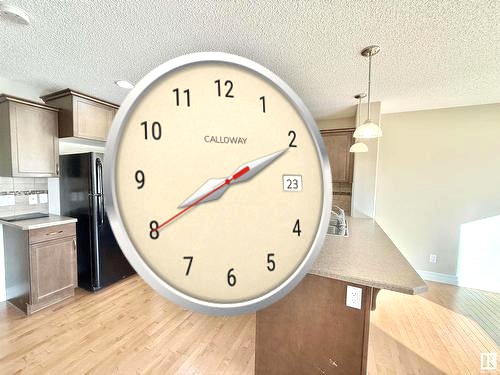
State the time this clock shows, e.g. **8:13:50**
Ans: **8:10:40**
